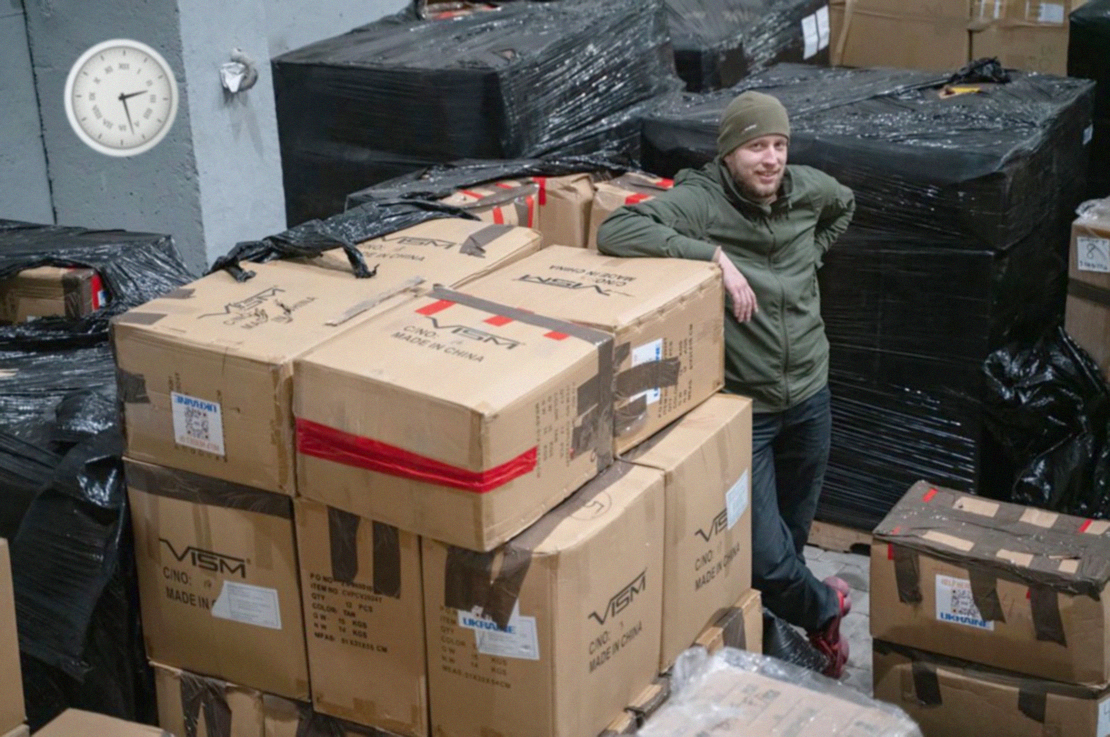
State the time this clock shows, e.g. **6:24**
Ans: **2:27**
